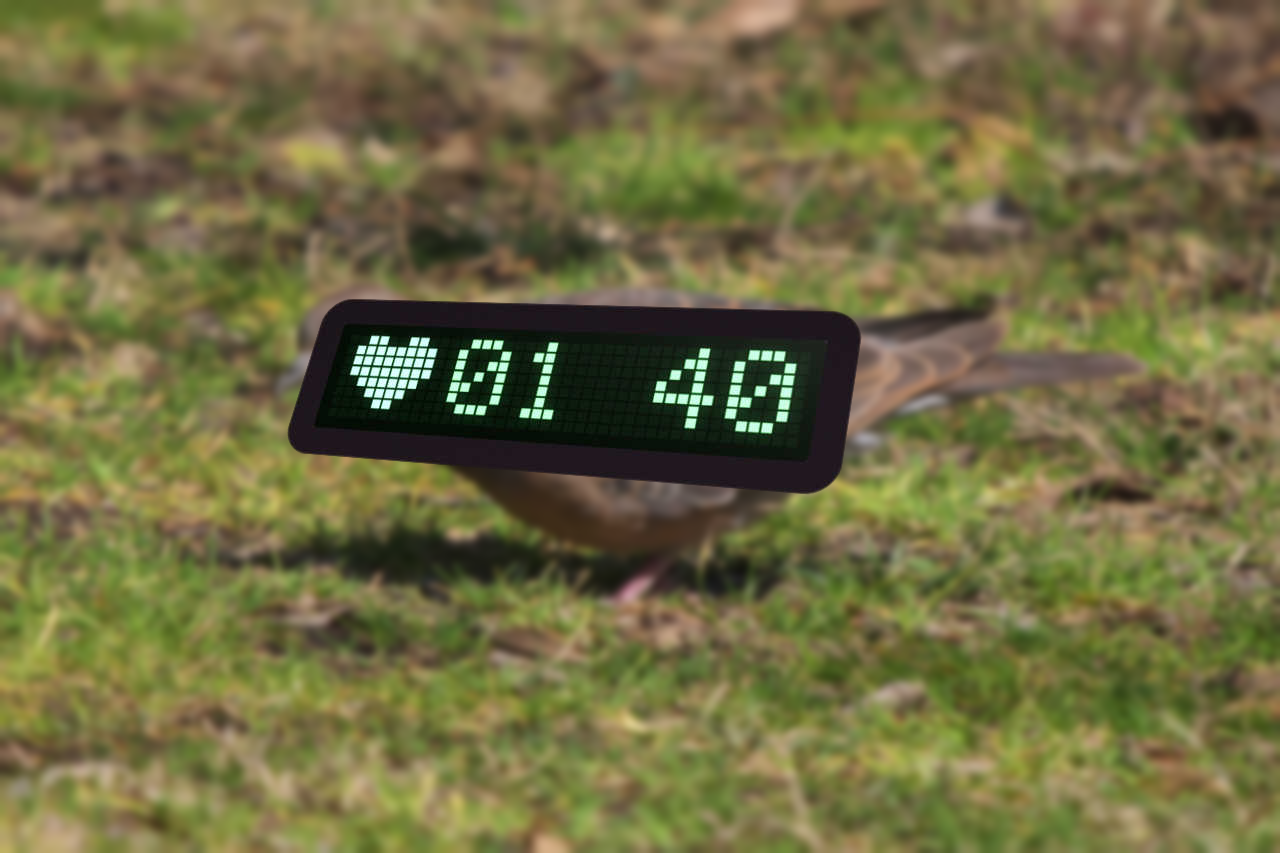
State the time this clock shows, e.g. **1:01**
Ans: **1:40**
